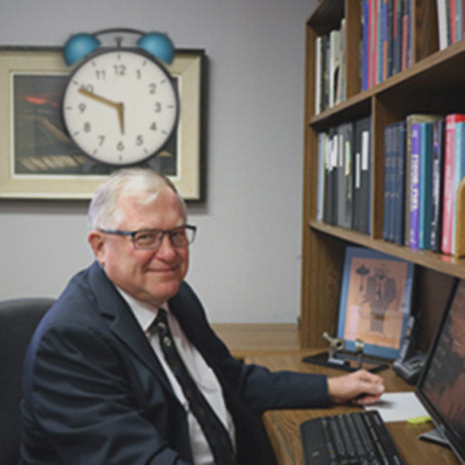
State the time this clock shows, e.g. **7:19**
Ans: **5:49**
